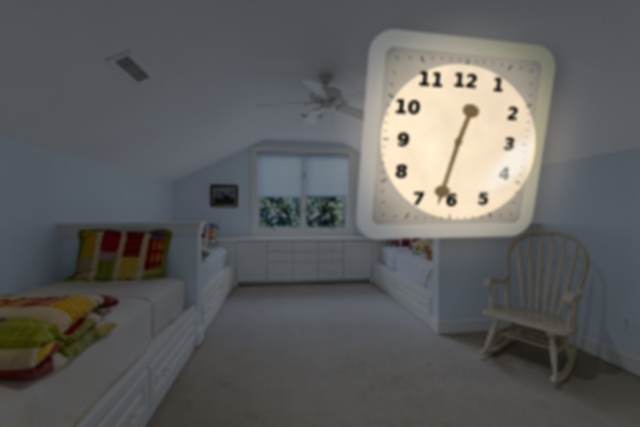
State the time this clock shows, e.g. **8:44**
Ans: **12:32**
